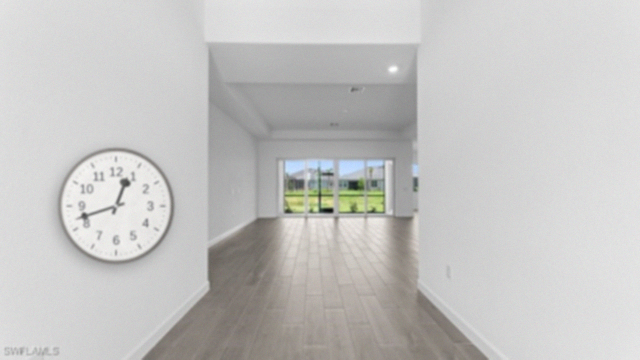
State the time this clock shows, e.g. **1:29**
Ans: **12:42**
